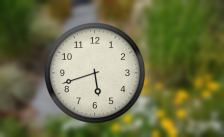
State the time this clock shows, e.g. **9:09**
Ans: **5:42**
